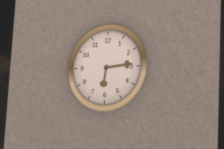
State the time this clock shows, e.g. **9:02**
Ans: **6:14**
